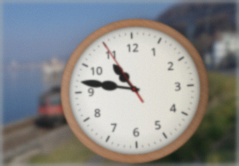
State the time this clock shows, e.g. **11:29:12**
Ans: **10:46:55**
